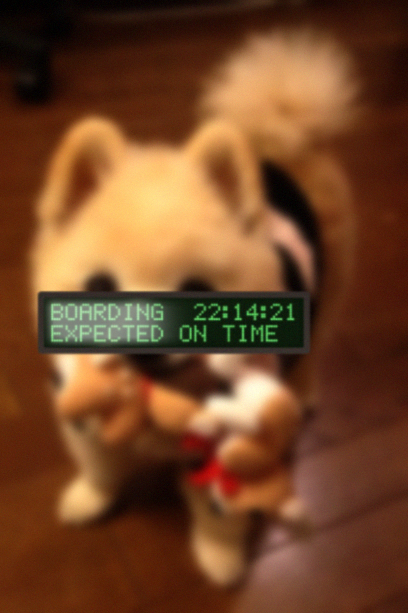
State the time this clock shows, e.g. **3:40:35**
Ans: **22:14:21**
